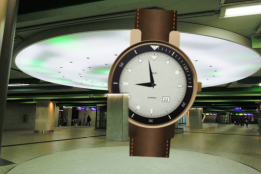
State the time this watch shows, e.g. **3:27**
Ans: **8:58**
